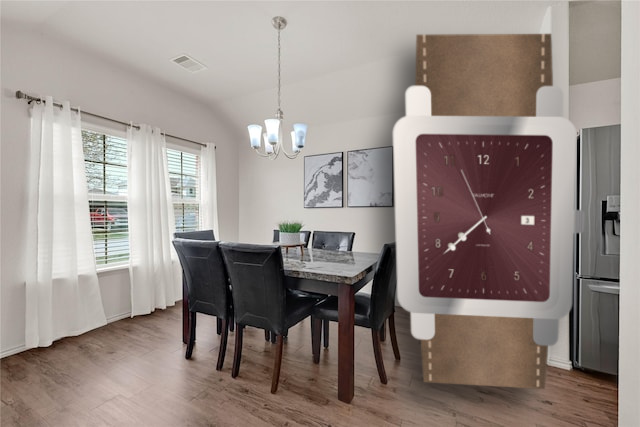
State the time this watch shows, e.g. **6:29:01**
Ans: **7:37:56**
